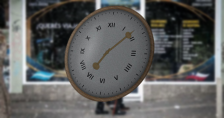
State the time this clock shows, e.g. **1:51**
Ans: **7:08**
